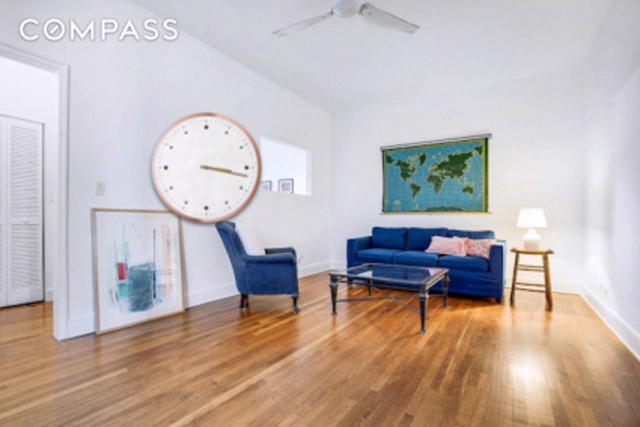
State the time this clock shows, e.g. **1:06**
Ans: **3:17**
